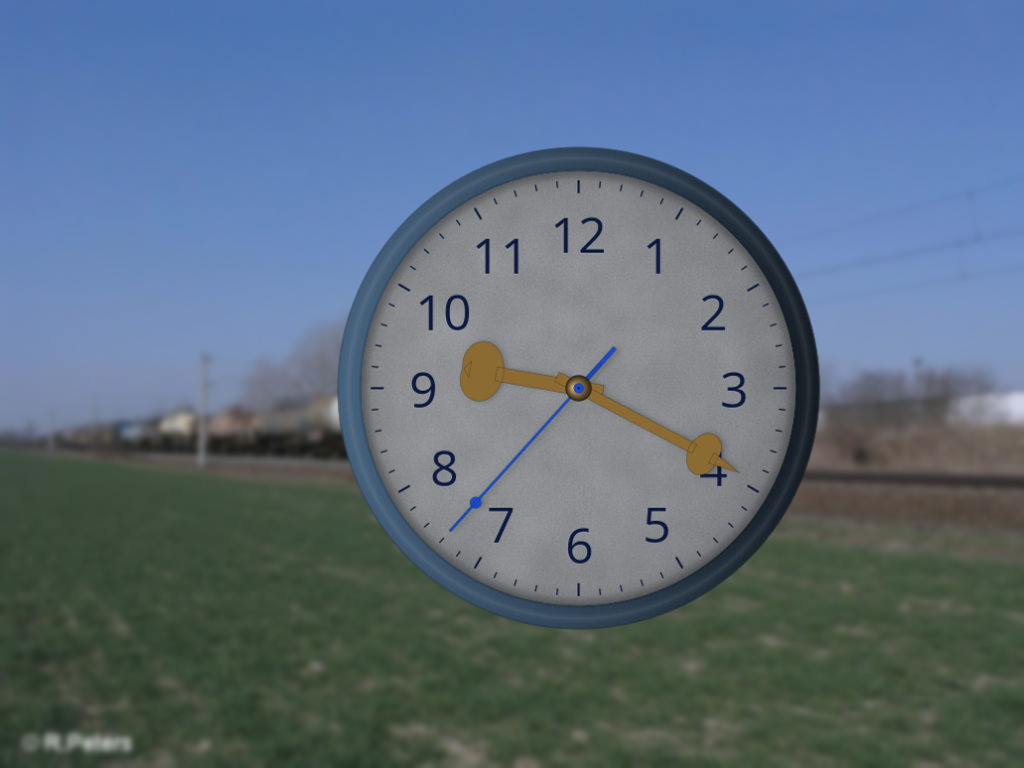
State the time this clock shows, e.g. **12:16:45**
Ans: **9:19:37**
